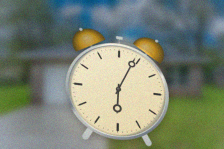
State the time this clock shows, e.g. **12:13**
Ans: **6:04**
